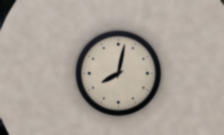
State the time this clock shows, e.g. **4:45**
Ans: **8:02**
